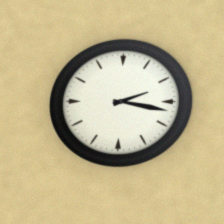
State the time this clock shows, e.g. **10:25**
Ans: **2:17**
